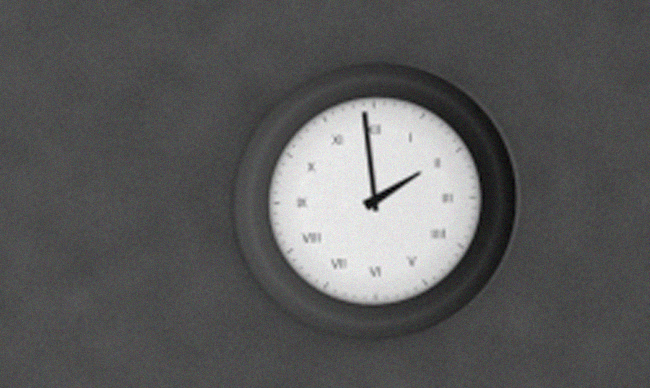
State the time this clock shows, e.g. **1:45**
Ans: **1:59**
